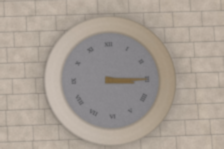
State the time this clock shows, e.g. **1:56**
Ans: **3:15**
